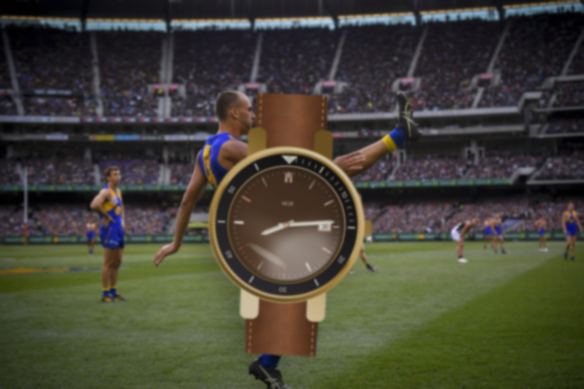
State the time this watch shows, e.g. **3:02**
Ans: **8:14**
